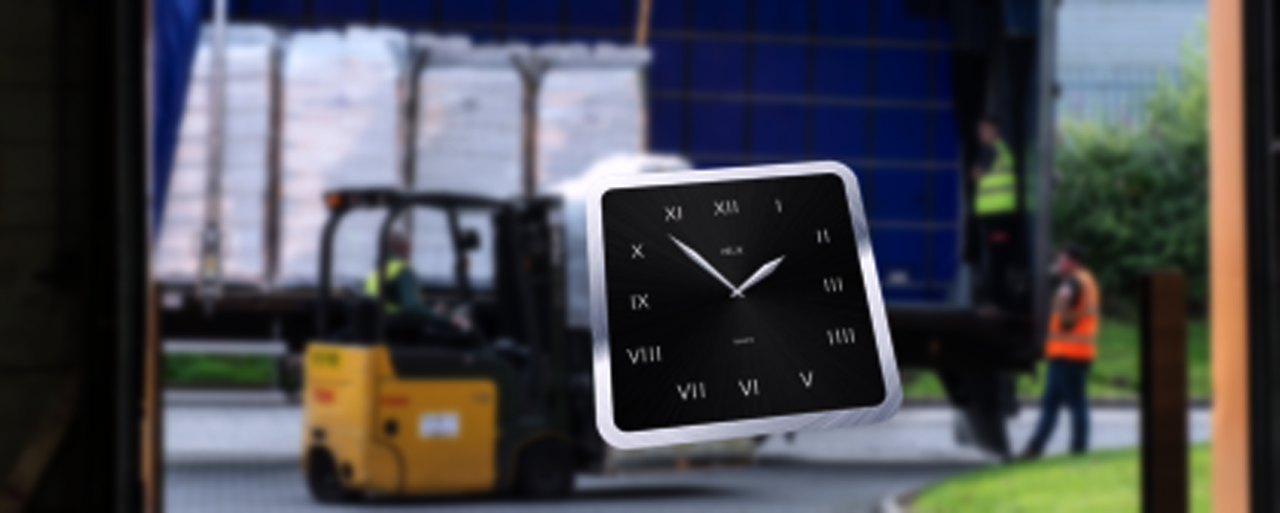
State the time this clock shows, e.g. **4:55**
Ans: **1:53**
